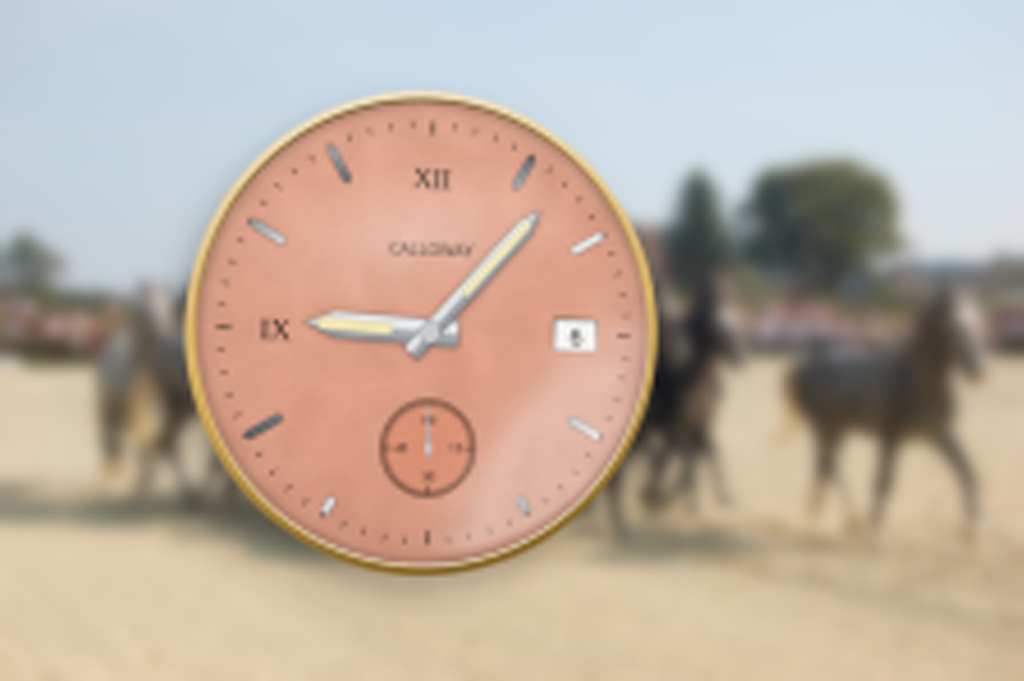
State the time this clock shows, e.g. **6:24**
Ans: **9:07**
